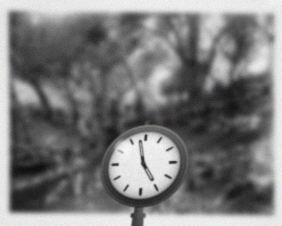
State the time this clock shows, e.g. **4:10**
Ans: **4:58**
